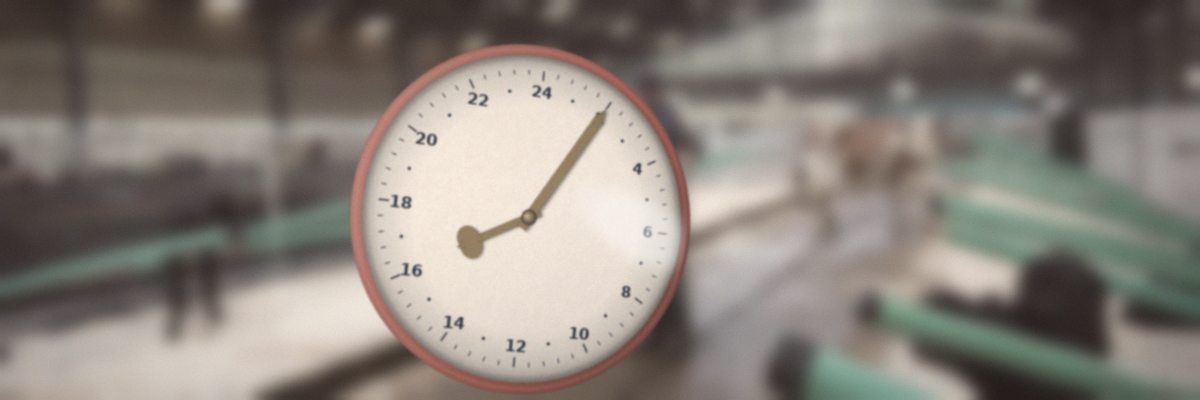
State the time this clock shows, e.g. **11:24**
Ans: **16:05**
